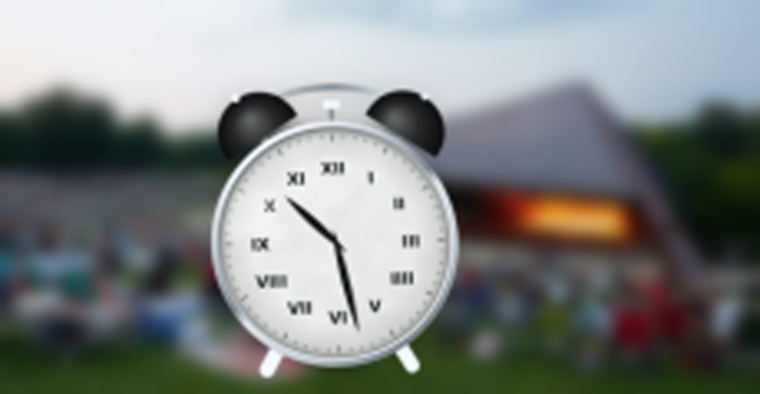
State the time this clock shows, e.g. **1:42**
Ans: **10:28**
